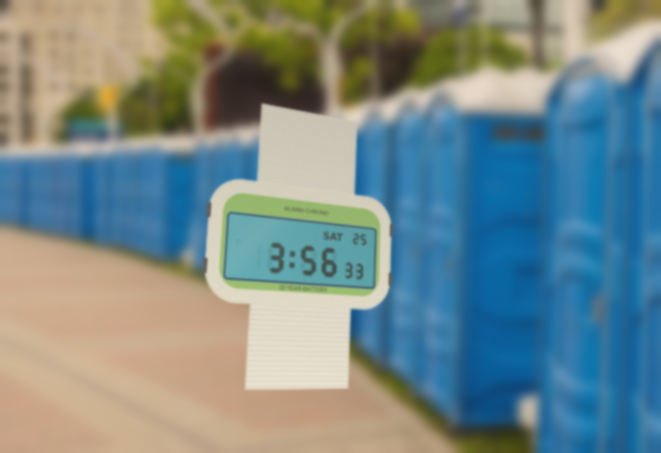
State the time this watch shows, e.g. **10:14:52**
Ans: **3:56:33**
